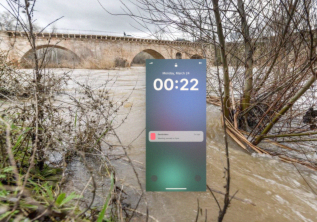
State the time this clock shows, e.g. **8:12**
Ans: **0:22**
